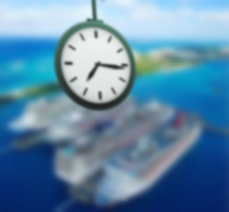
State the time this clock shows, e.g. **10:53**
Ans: **7:16**
